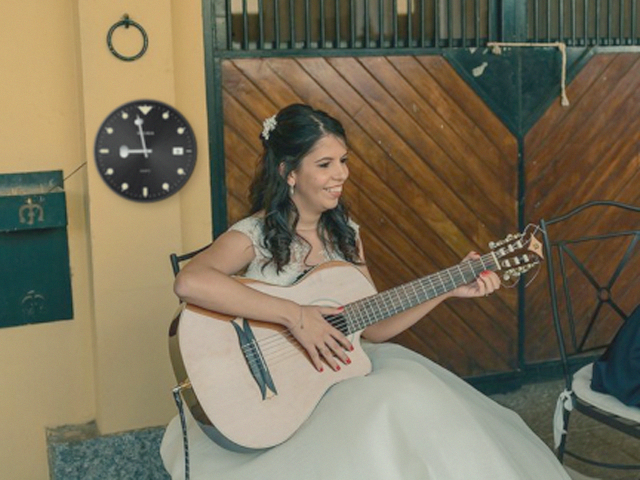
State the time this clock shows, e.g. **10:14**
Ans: **8:58**
